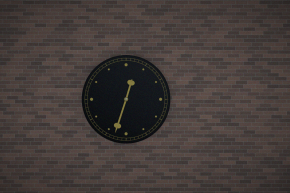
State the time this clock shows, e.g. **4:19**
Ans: **12:33**
